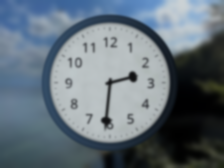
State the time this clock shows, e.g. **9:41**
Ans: **2:31**
